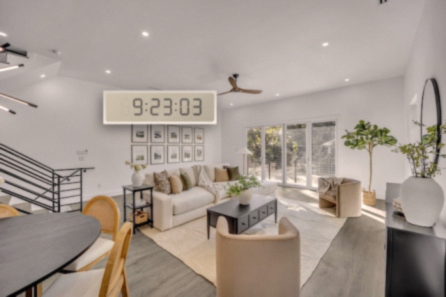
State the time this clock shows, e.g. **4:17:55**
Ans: **9:23:03**
